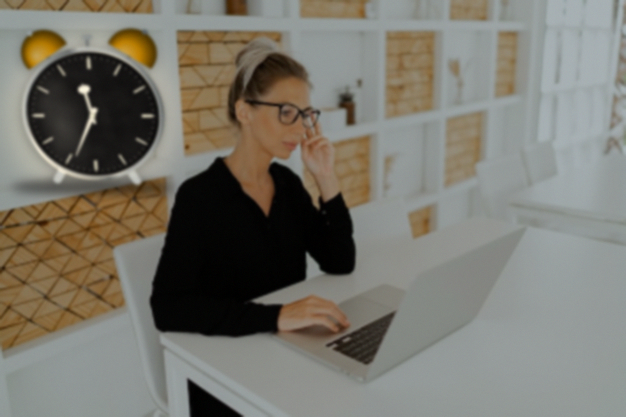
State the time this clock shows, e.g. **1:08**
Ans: **11:34**
